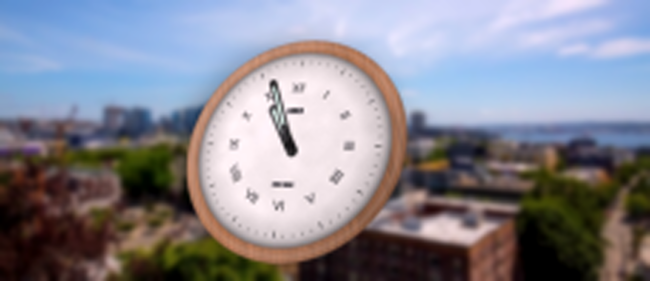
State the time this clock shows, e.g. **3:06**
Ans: **10:56**
